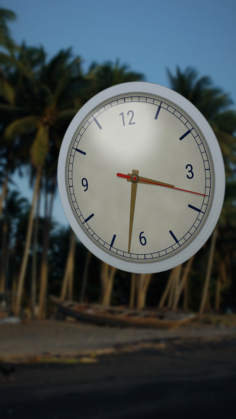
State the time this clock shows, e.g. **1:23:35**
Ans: **3:32:18**
